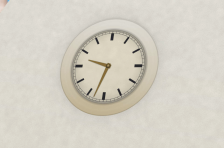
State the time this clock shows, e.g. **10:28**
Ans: **9:33**
